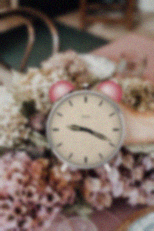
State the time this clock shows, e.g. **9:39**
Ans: **9:19**
